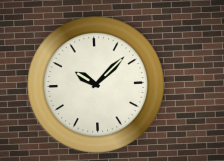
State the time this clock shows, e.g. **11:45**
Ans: **10:08**
